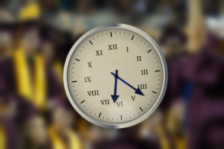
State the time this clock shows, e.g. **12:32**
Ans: **6:22**
